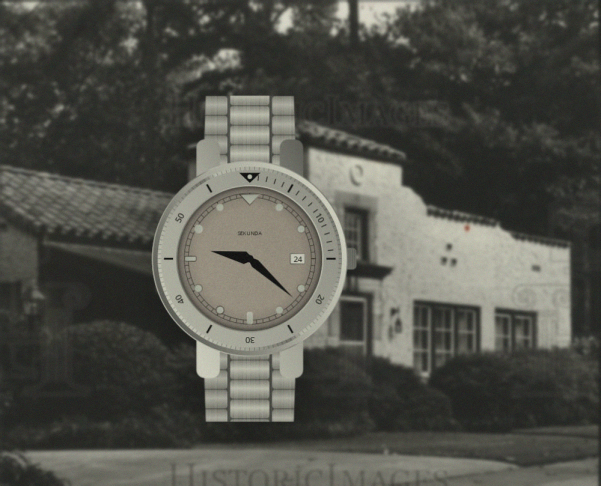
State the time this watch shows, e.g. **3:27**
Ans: **9:22**
